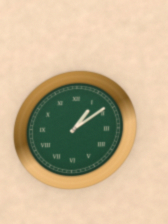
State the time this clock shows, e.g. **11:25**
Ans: **1:09**
